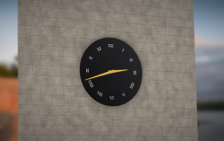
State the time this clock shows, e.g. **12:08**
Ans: **2:42**
